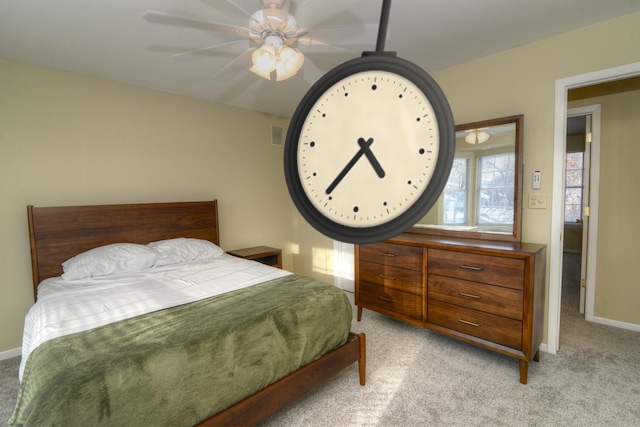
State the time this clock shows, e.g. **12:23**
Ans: **4:36**
